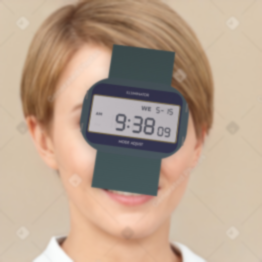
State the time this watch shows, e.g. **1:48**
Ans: **9:38**
